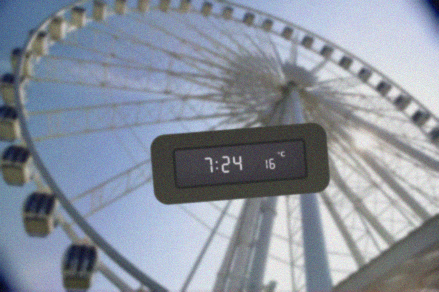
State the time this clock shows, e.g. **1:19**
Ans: **7:24**
